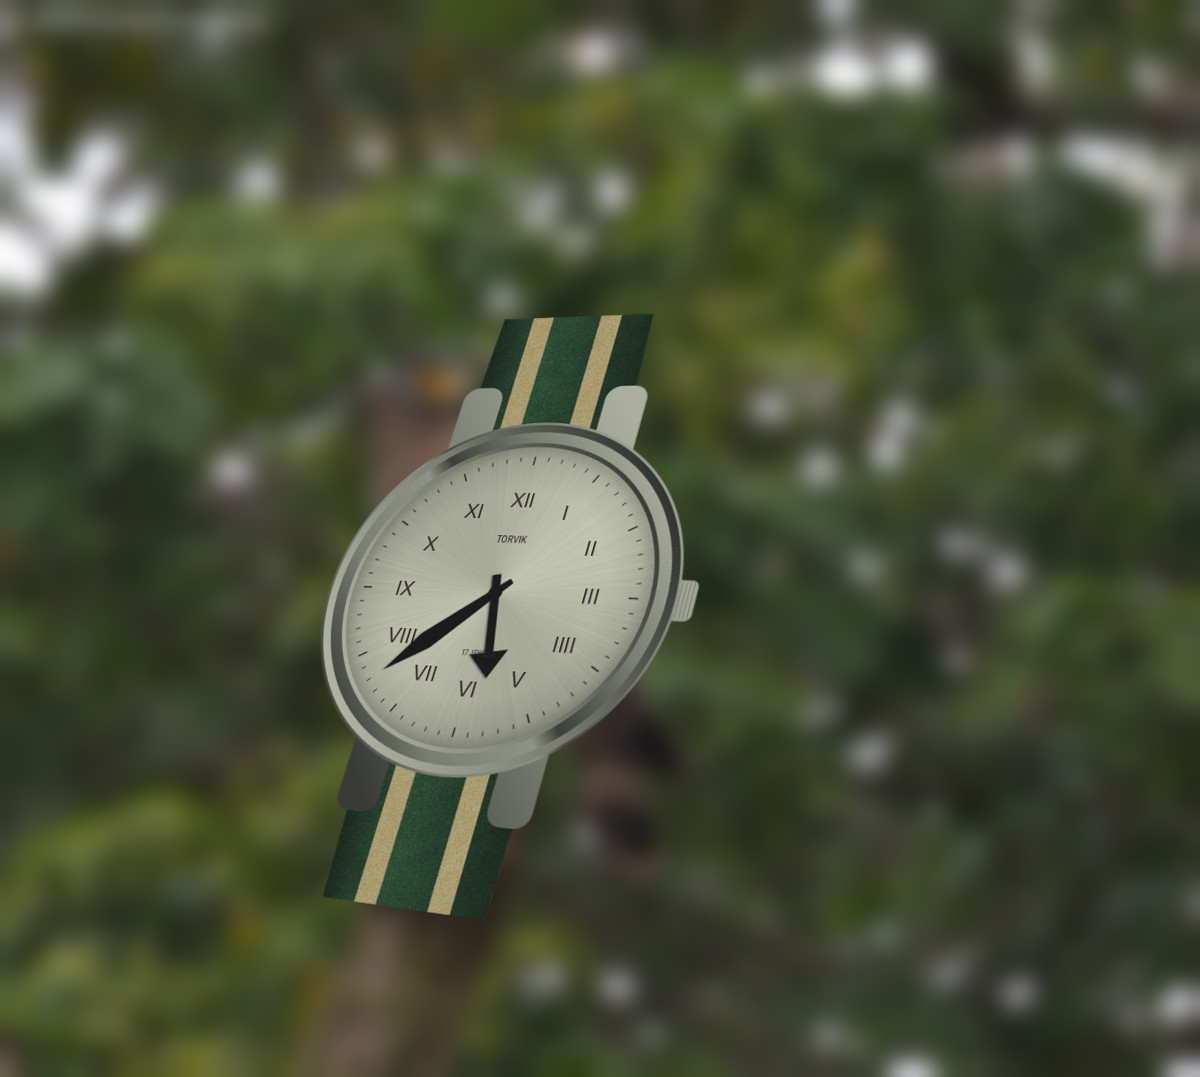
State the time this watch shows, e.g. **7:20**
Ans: **5:38**
